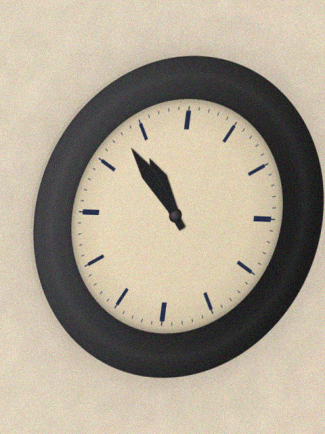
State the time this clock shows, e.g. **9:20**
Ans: **10:53**
